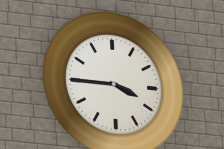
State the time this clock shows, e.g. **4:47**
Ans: **3:45**
